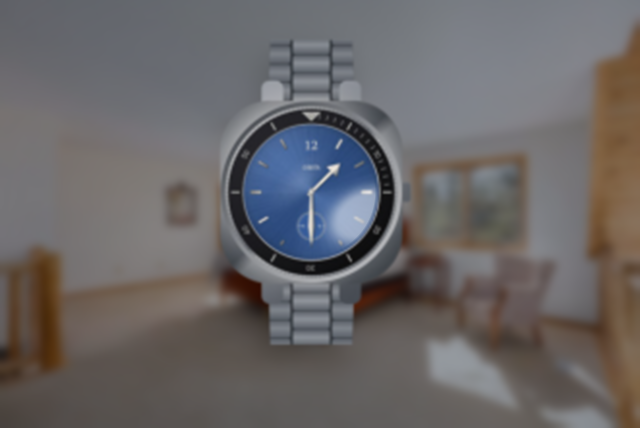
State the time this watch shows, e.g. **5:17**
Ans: **1:30**
